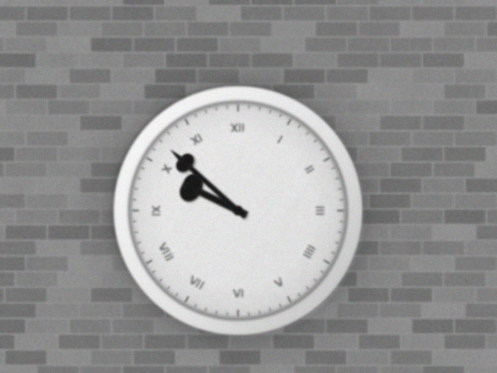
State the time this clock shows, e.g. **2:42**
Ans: **9:52**
